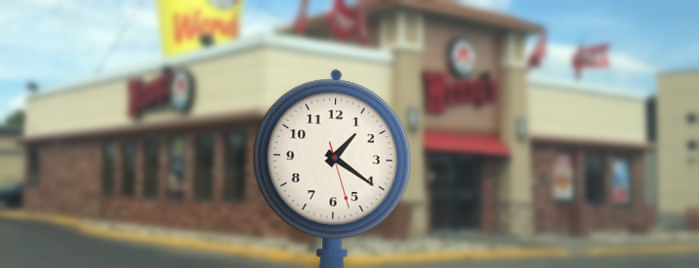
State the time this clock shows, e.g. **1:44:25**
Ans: **1:20:27**
